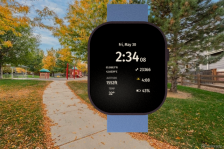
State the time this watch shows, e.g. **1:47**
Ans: **2:34**
